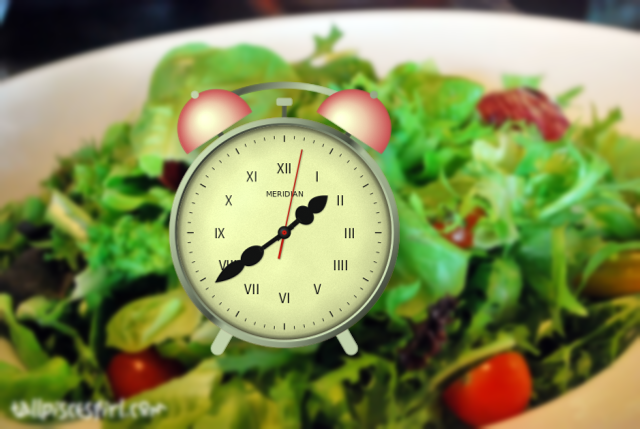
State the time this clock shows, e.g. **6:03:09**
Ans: **1:39:02**
